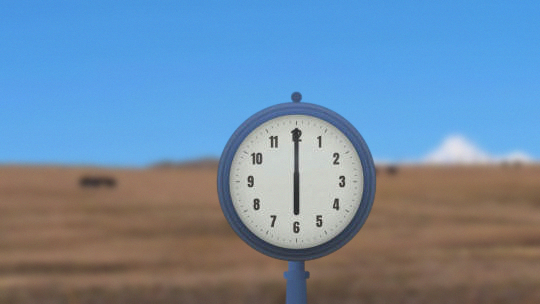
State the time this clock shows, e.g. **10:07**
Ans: **6:00**
